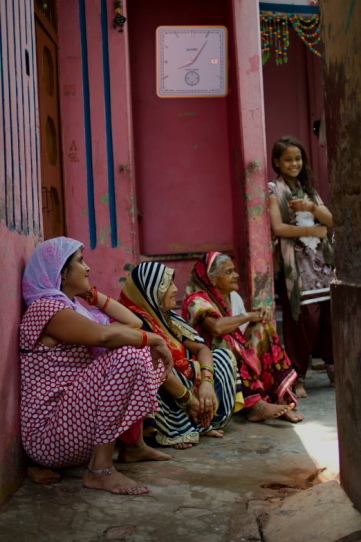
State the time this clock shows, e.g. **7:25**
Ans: **8:06**
